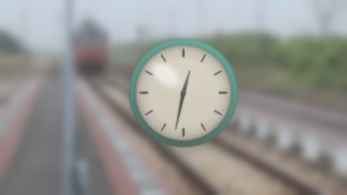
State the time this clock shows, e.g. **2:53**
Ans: **12:32**
